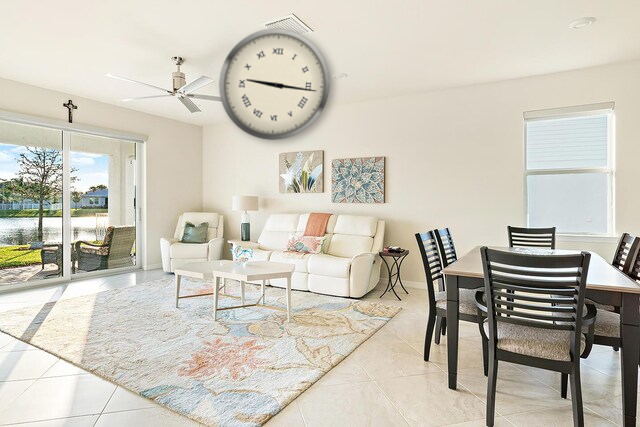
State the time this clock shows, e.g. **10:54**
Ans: **9:16**
